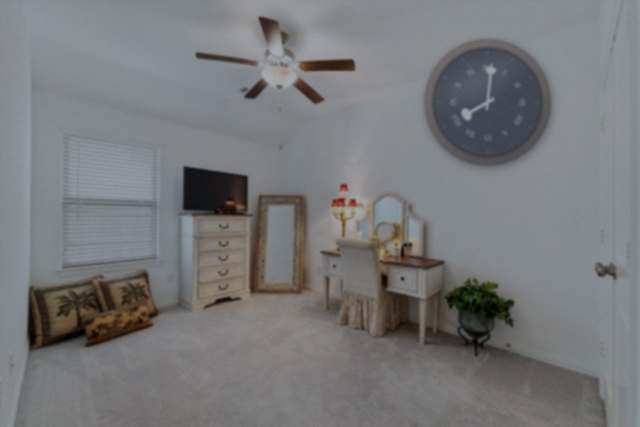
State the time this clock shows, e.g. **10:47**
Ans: **8:01**
